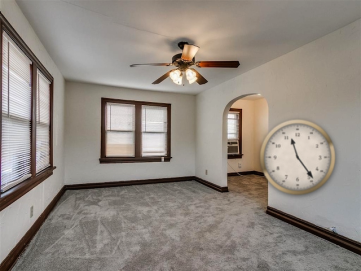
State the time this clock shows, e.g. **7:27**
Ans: **11:24**
